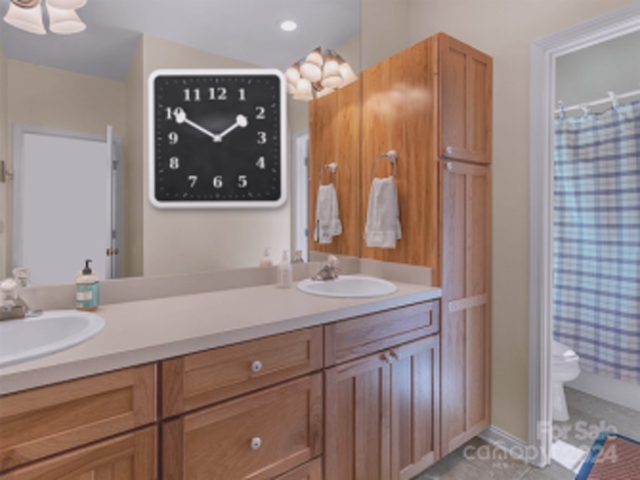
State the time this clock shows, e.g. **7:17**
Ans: **1:50**
